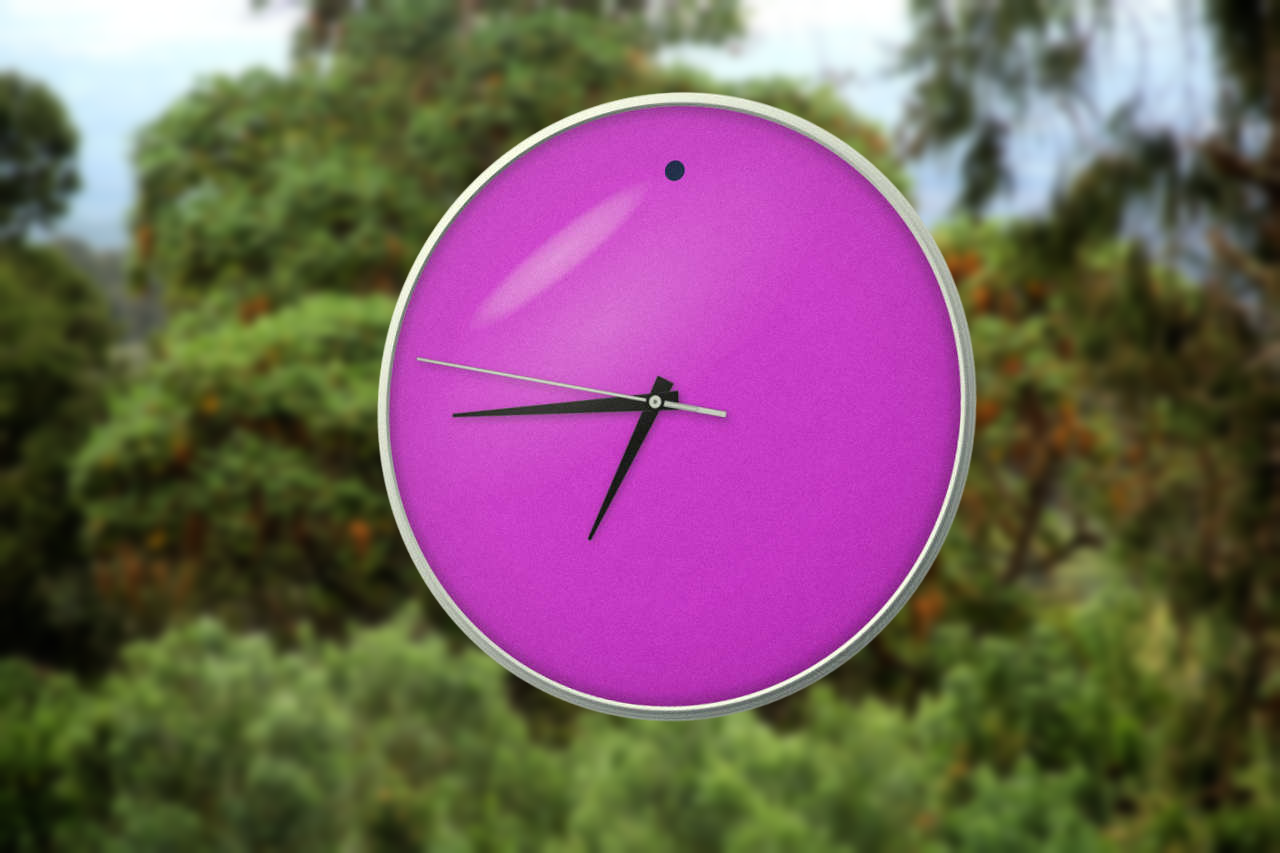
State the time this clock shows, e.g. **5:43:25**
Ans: **6:43:46**
